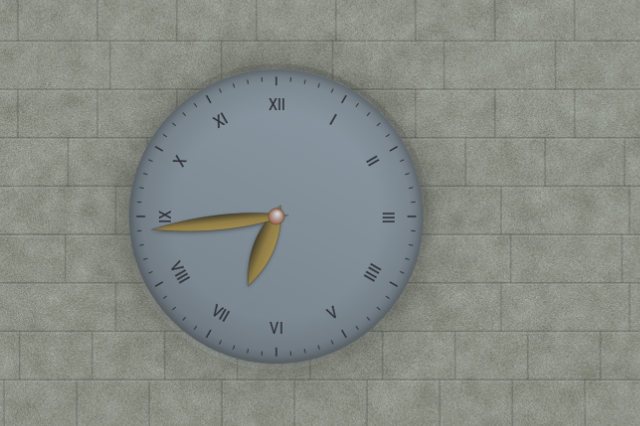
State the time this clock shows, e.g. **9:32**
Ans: **6:44**
